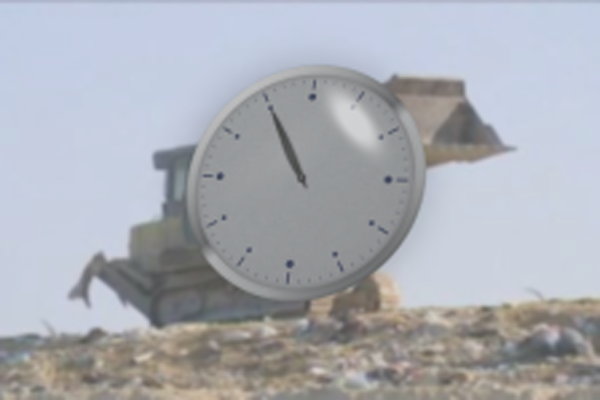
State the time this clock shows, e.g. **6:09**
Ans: **10:55**
